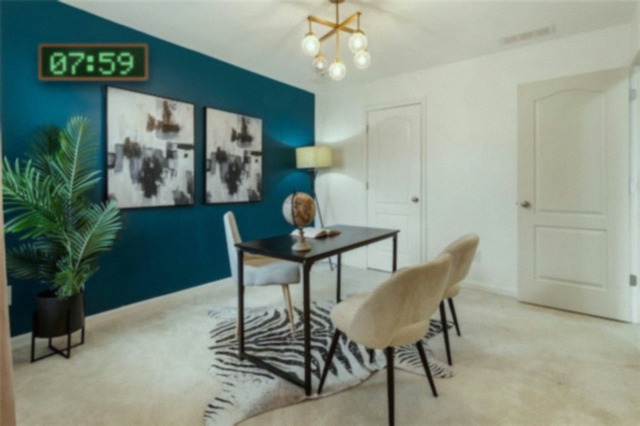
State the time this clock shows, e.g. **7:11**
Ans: **7:59**
